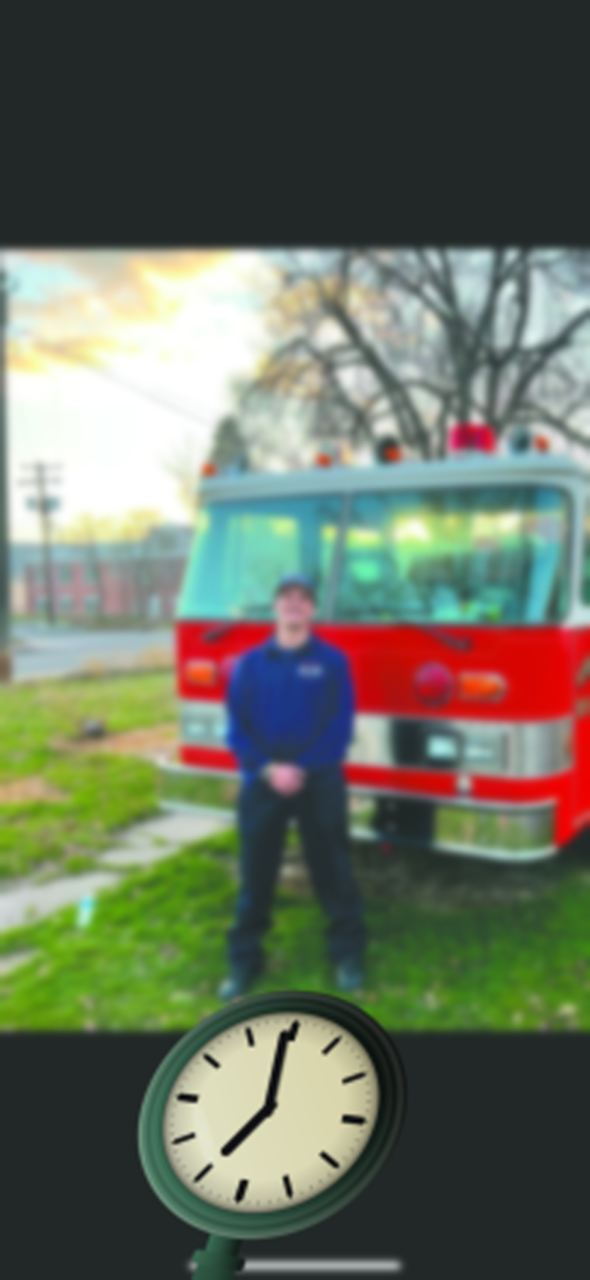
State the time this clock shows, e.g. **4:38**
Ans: **6:59**
